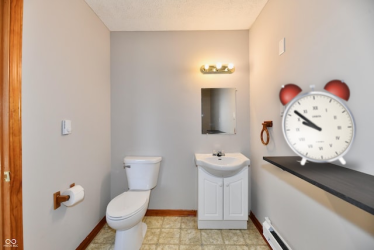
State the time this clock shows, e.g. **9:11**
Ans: **9:52**
